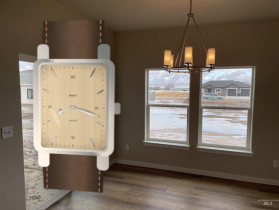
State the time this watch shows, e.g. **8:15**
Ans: **8:18**
